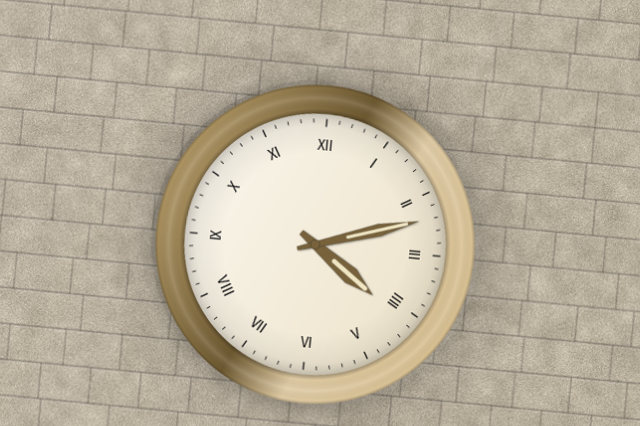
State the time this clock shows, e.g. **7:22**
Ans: **4:12**
